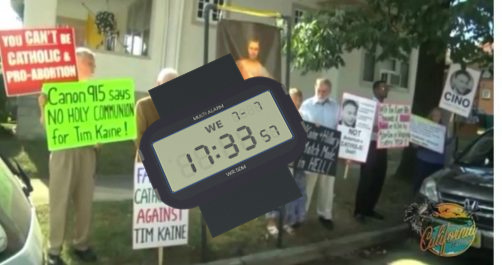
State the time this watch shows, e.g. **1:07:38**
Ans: **17:33:57**
